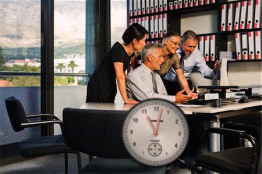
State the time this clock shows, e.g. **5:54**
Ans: **11:02**
